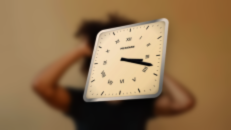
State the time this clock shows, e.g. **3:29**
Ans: **3:18**
